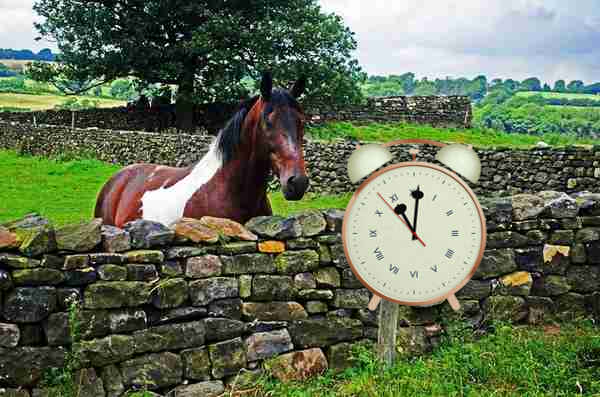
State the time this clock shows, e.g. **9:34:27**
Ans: **11:00:53**
